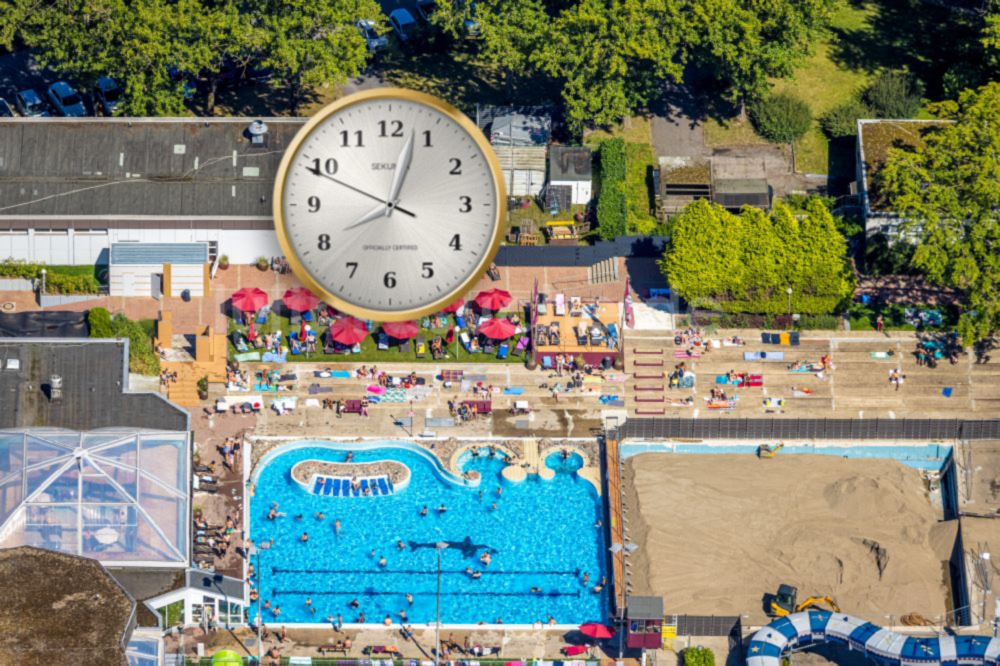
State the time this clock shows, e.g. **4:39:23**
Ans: **8:02:49**
